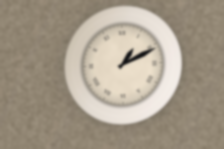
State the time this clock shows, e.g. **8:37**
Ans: **1:11**
